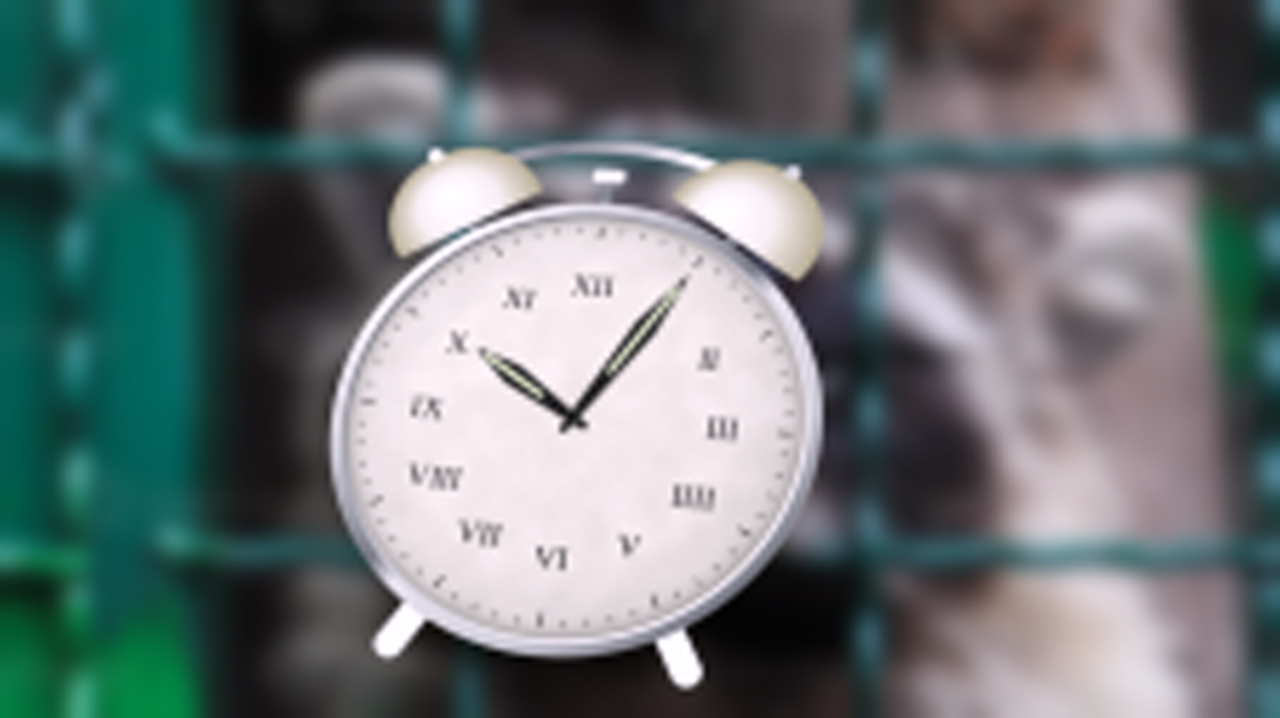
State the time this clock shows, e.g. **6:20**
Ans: **10:05**
